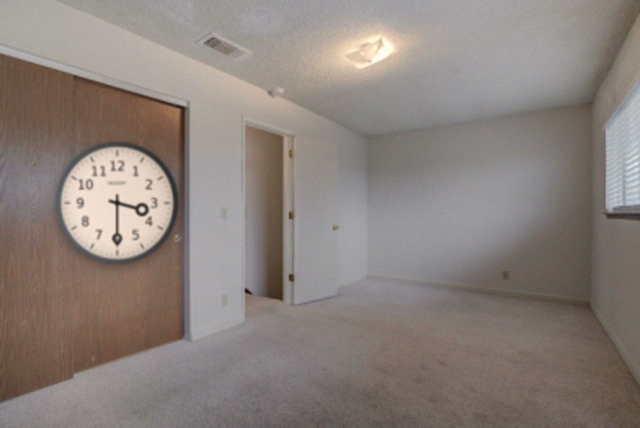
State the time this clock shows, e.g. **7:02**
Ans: **3:30**
